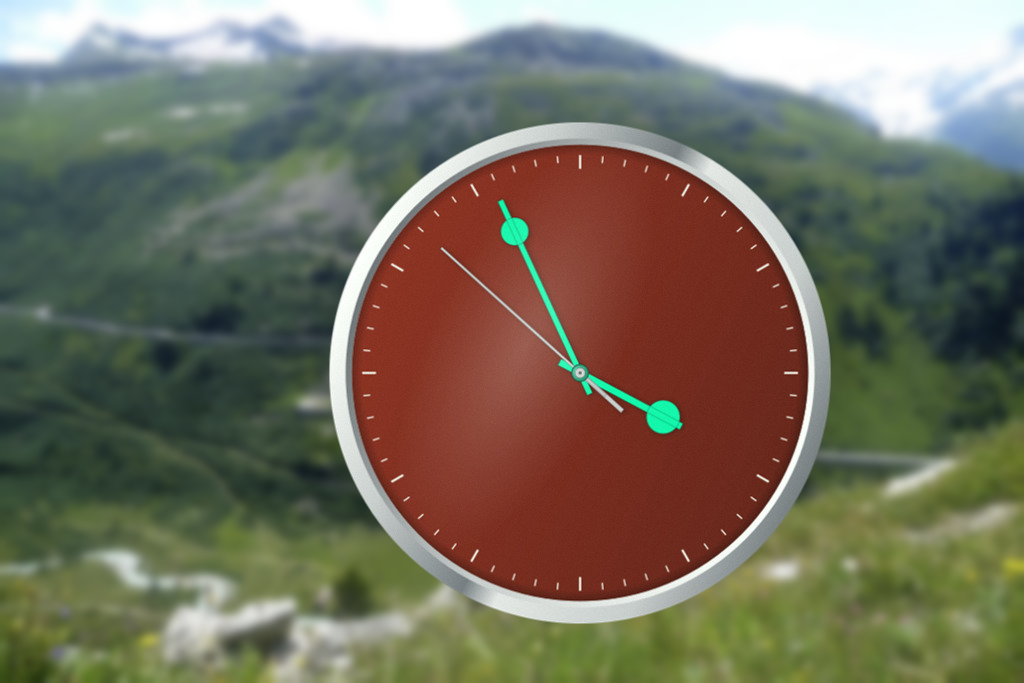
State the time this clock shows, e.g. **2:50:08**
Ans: **3:55:52**
